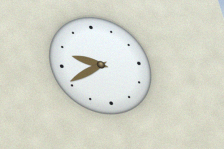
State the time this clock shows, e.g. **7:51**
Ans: **9:41**
